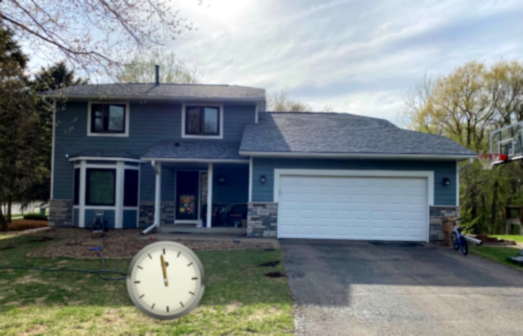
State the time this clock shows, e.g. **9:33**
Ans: **11:59**
